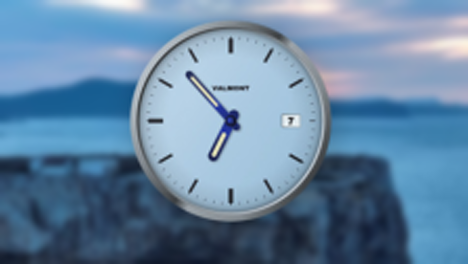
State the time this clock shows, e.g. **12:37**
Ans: **6:53**
